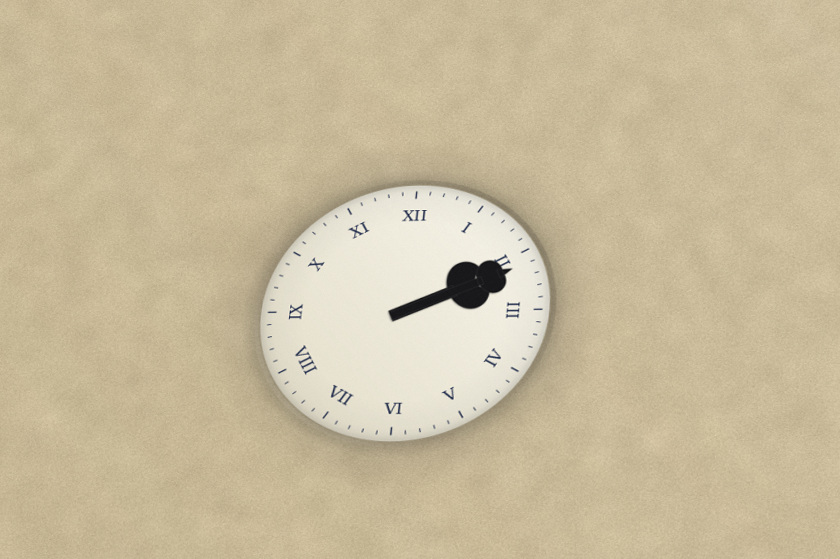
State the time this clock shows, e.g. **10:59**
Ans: **2:11**
